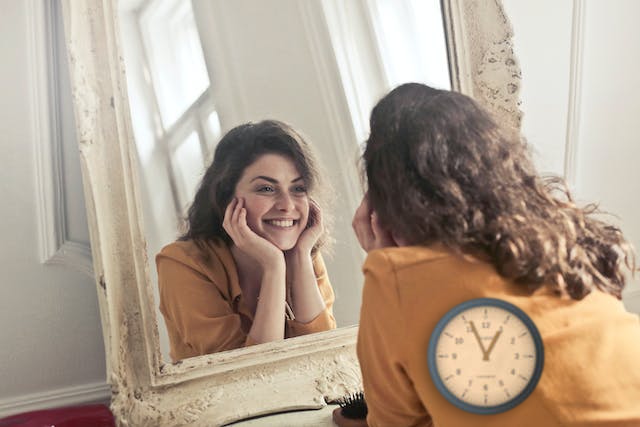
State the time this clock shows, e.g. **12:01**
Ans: **12:56**
